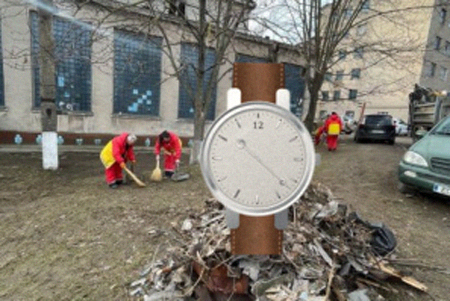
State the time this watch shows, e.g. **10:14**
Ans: **10:22**
